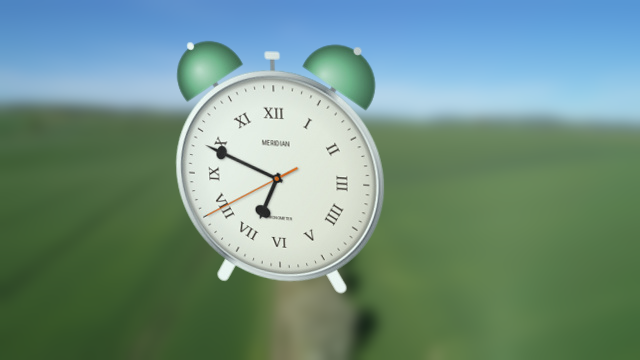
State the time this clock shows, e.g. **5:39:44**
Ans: **6:48:40**
